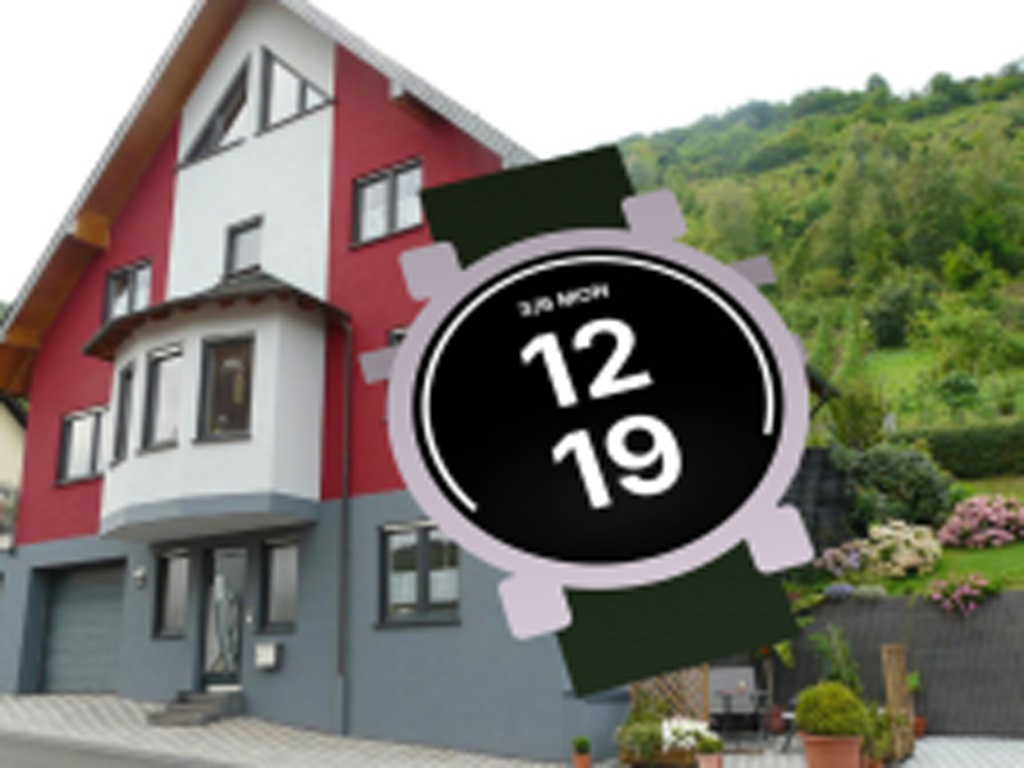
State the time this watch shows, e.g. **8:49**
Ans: **12:19**
